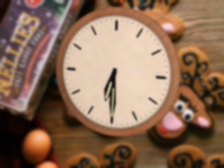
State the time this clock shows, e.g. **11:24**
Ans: **6:30**
